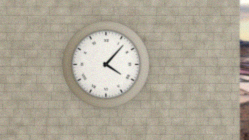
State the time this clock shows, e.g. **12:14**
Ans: **4:07**
